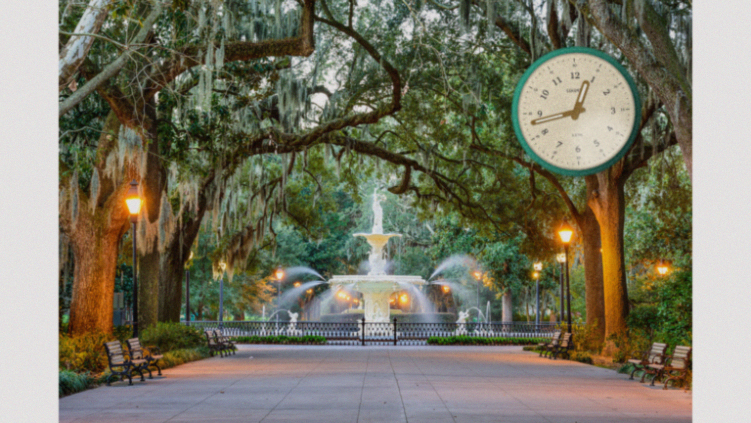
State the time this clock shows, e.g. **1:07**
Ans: **12:43**
